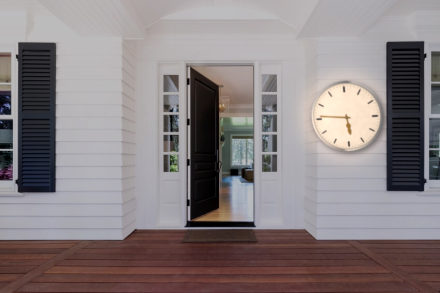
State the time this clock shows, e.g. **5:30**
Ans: **5:46**
